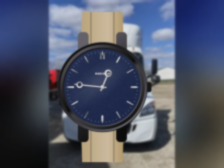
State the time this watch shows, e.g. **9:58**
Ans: **12:46**
